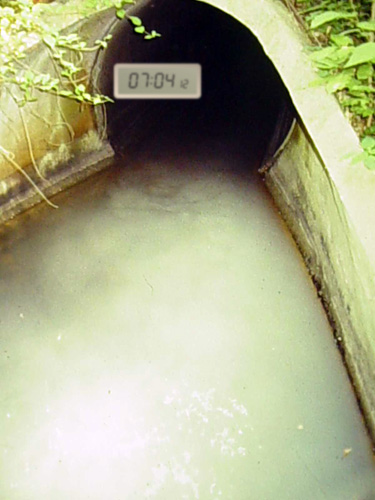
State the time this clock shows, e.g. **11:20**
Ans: **7:04**
